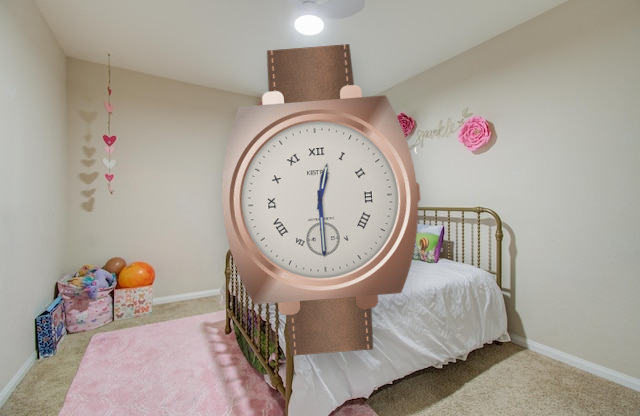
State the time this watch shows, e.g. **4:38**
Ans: **12:30**
